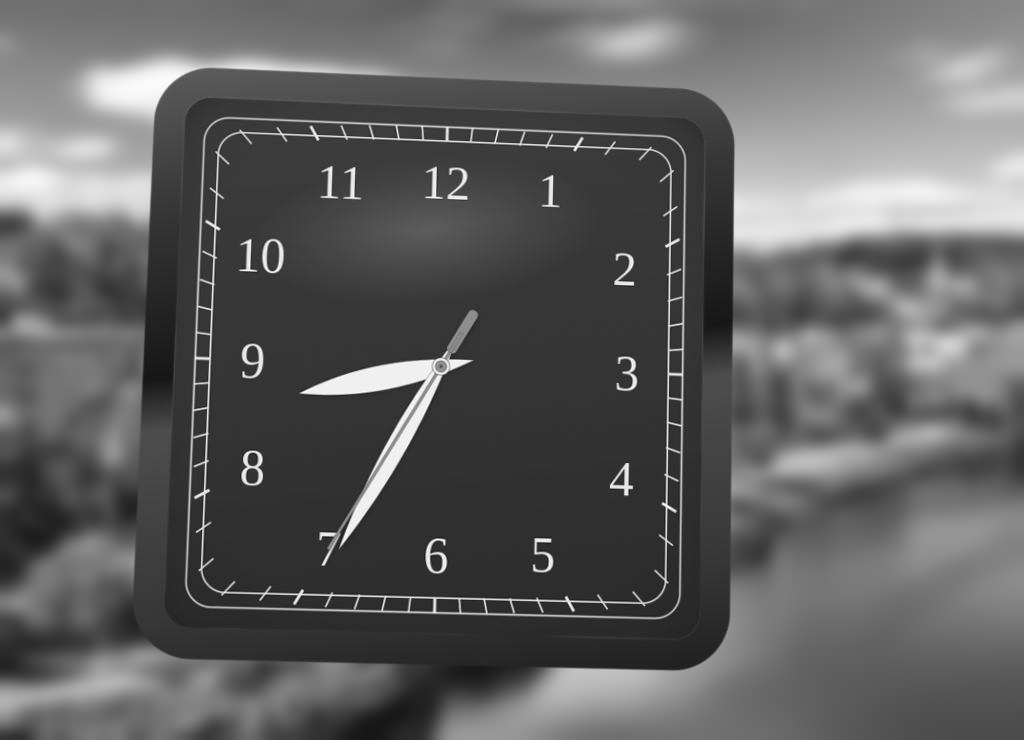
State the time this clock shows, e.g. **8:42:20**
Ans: **8:34:35**
